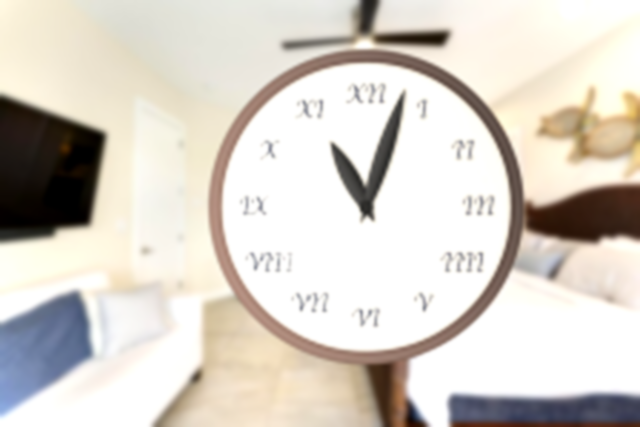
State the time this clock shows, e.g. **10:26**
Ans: **11:03**
